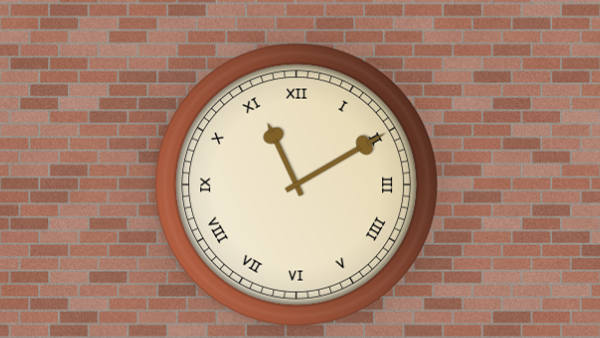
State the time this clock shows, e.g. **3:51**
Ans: **11:10**
